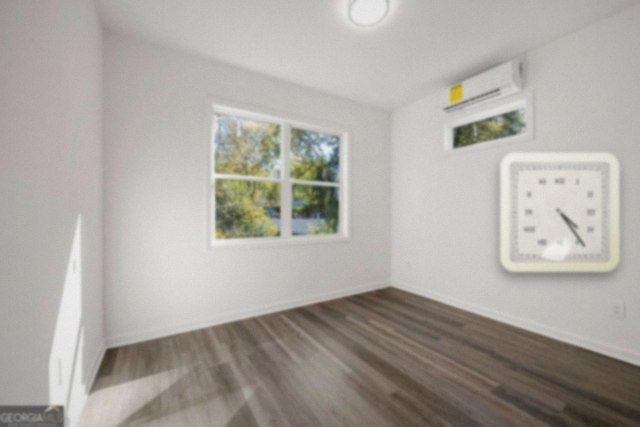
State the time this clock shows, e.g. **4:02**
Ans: **4:24**
